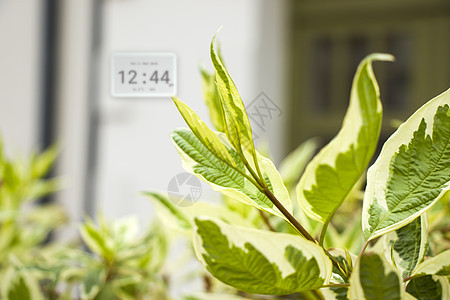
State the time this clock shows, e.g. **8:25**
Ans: **12:44**
